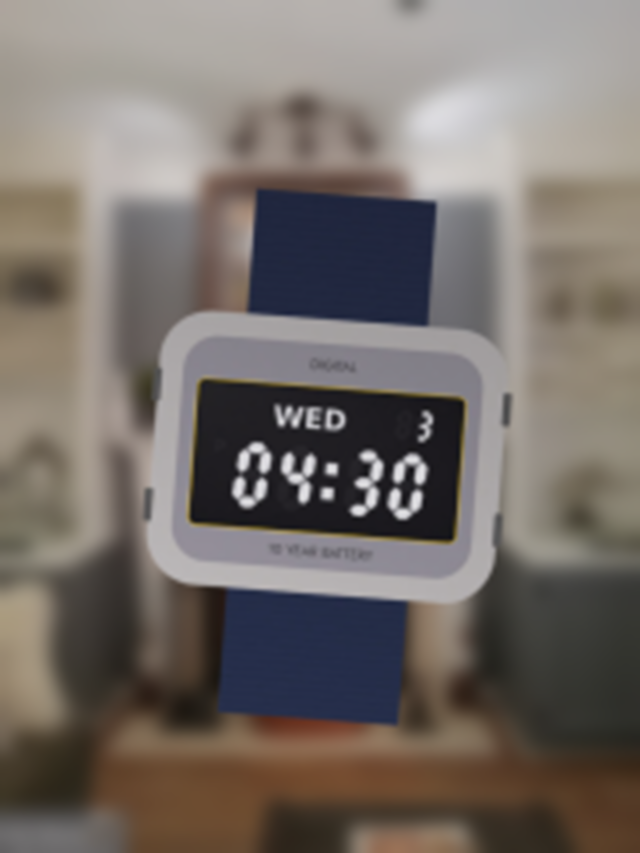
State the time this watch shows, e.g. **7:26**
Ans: **4:30**
